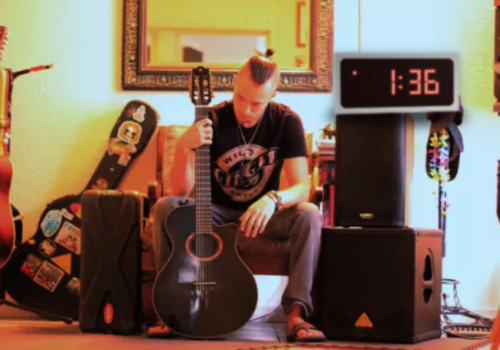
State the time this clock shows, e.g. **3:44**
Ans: **1:36**
